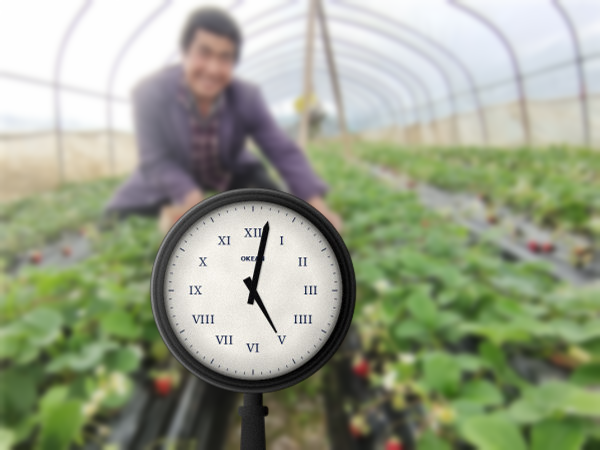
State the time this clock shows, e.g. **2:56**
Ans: **5:02**
